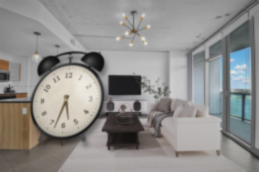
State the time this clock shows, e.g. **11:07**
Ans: **5:33**
